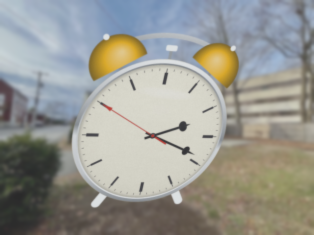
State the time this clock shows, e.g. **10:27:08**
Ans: **2:18:50**
